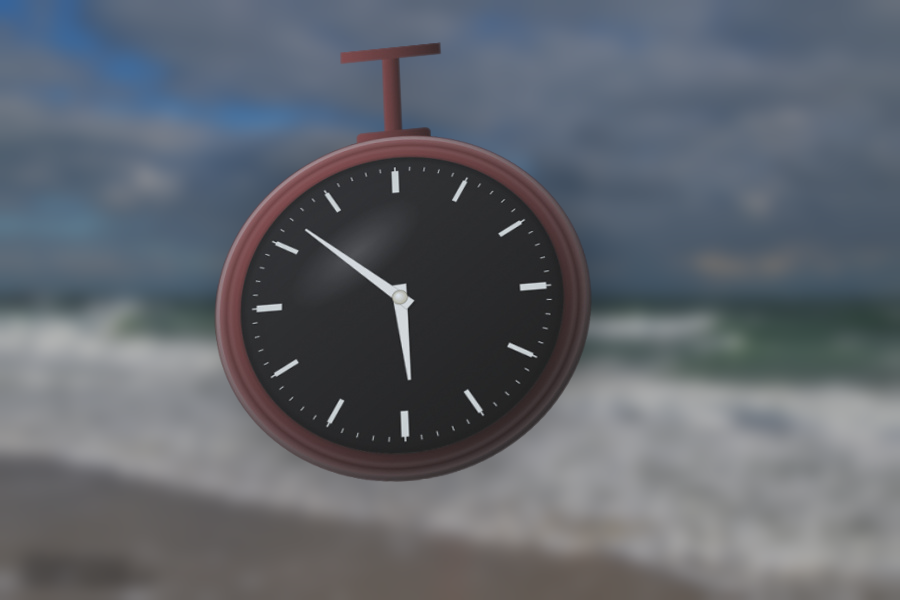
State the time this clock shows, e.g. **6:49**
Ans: **5:52**
